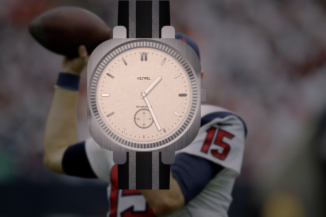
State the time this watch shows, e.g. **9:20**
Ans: **1:26**
